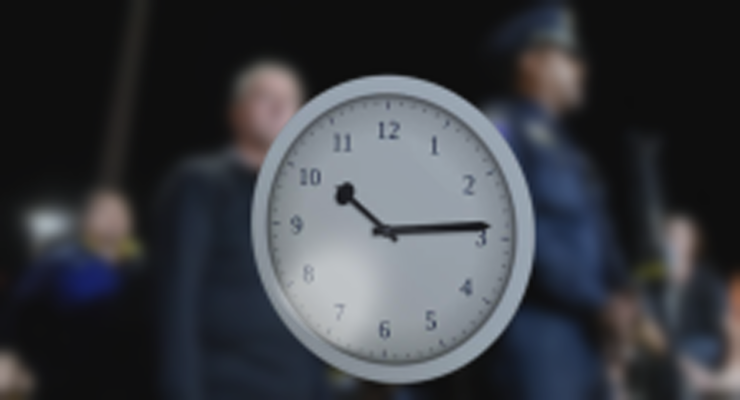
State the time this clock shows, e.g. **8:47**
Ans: **10:14**
